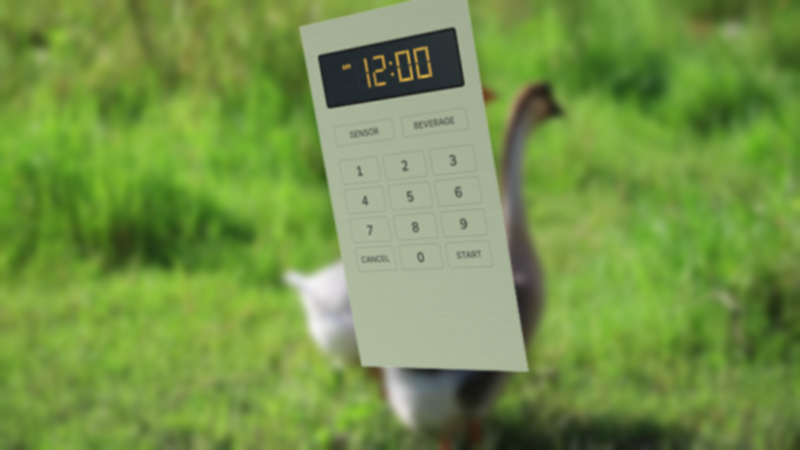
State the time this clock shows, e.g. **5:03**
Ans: **12:00**
